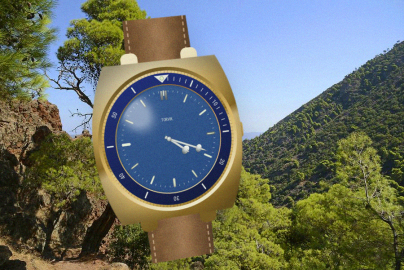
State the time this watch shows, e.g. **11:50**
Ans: **4:19**
